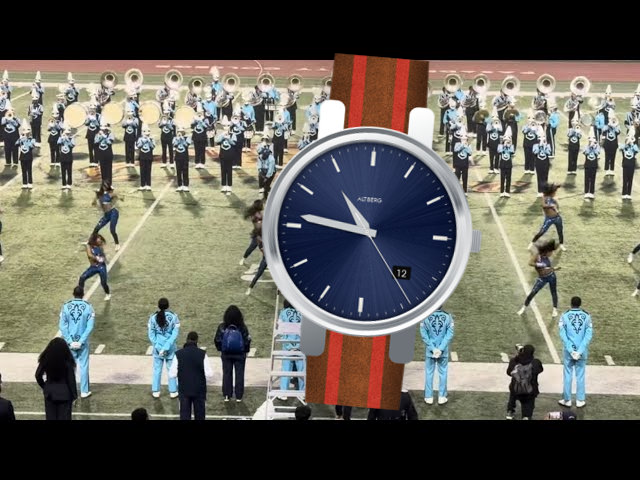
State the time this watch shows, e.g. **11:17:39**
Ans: **10:46:24**
